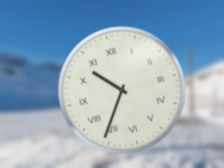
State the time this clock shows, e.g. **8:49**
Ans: **10:36**
